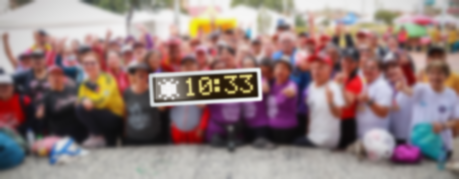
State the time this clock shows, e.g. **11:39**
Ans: **10:33**
